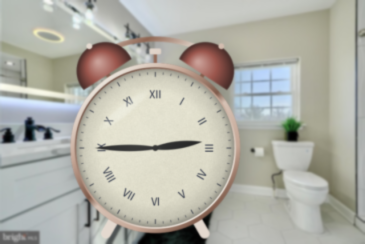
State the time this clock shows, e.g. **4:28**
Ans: **2:45**
